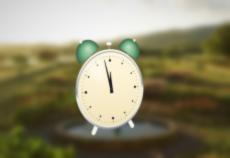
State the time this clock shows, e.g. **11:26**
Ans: **11:58**
